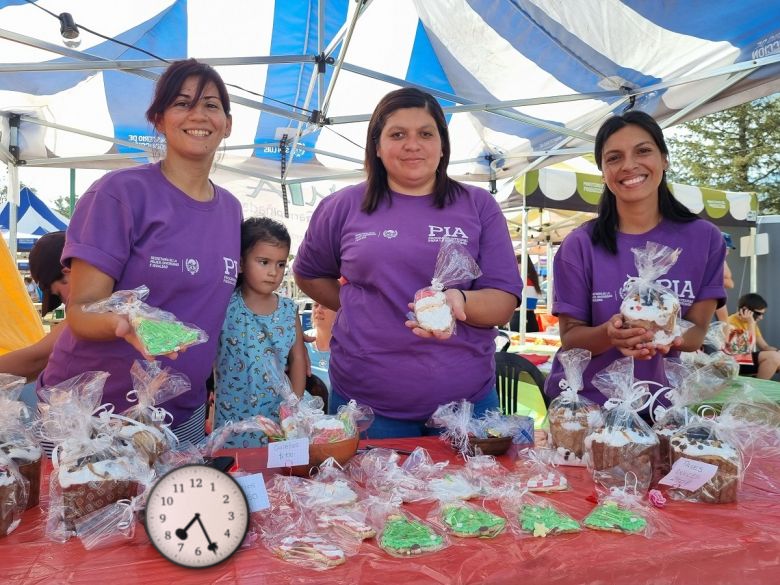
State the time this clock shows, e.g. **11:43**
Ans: **7:26**
